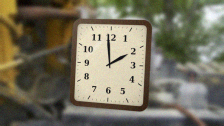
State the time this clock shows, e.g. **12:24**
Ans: **1:59**
